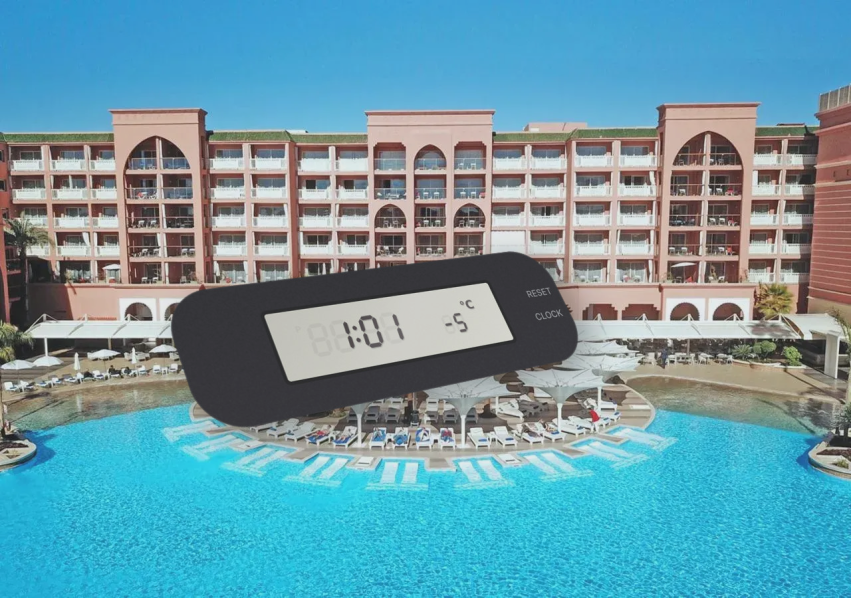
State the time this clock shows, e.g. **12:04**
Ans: **1:01**
